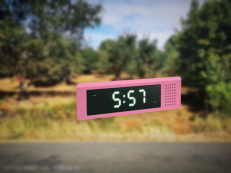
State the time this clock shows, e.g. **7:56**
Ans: **5:57**
